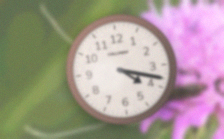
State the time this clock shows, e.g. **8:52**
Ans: **4:18**
